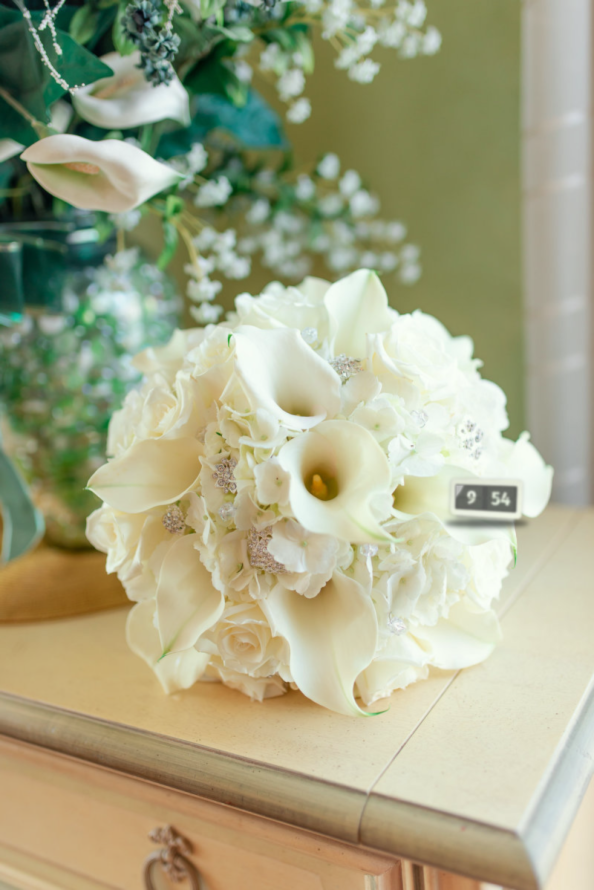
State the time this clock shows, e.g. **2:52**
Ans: **9:54**
